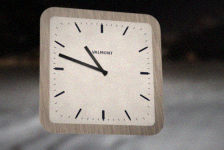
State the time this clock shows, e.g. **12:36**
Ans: **10:48**
